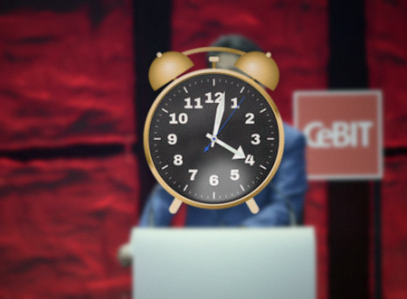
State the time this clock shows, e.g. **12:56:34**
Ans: **4:02:06**
